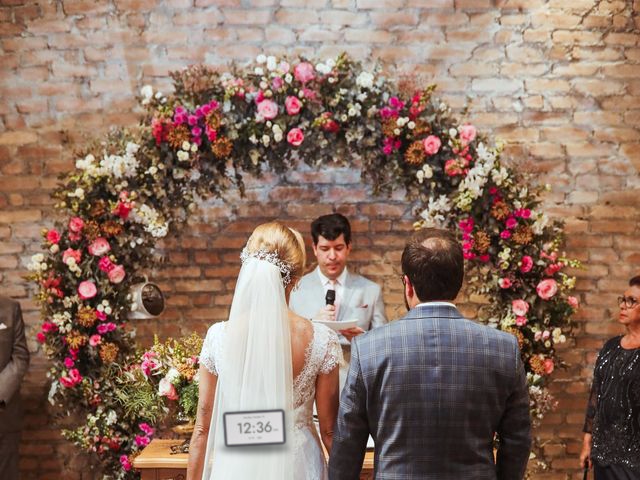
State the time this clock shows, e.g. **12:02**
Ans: **12:36**
